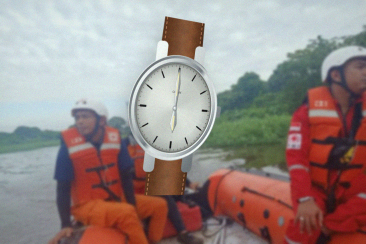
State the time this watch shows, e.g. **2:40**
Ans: **6:00**
